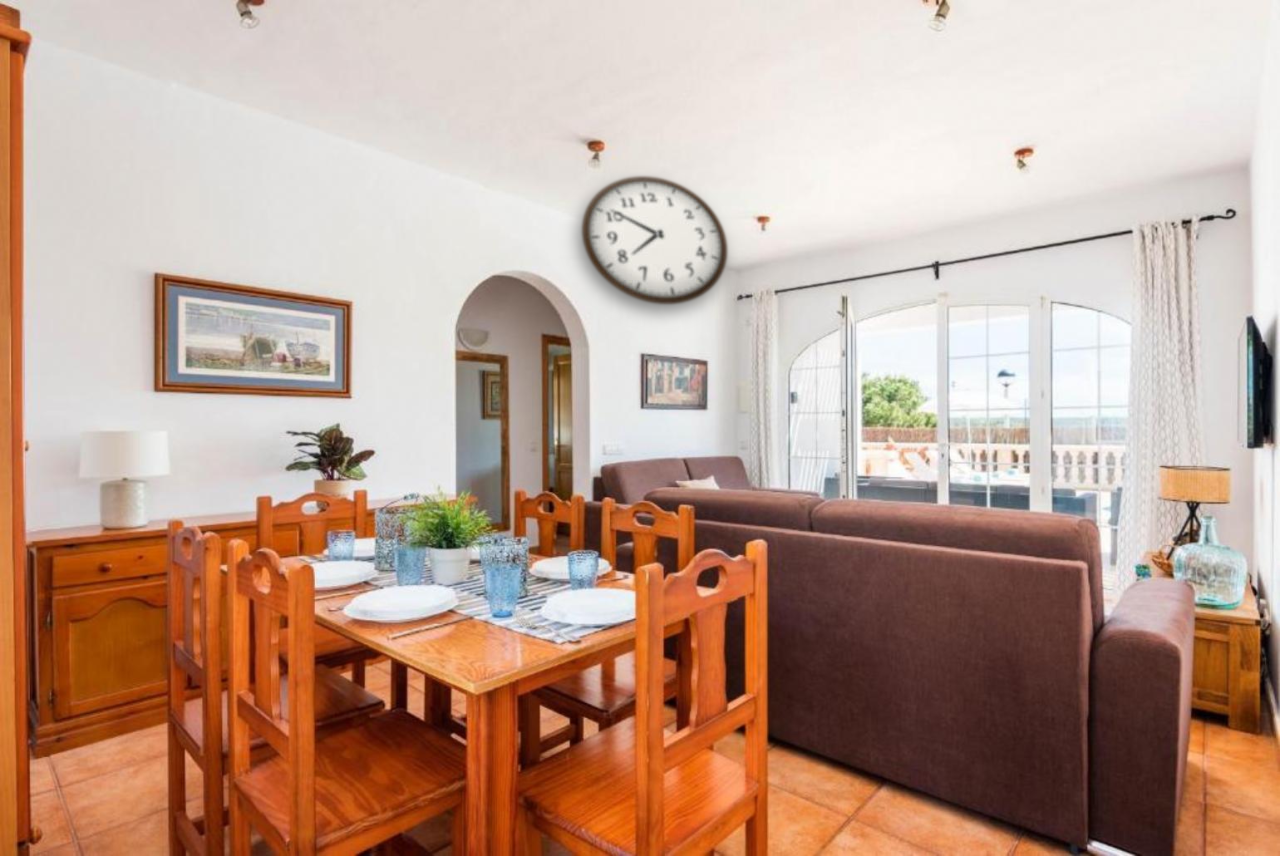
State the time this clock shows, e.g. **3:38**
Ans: **7:51**
